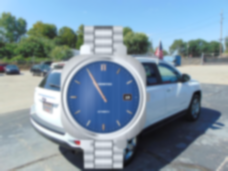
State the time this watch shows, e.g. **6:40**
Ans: **10:55**
